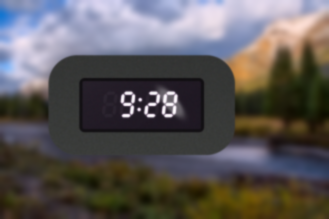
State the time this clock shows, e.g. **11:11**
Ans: **9:28**
